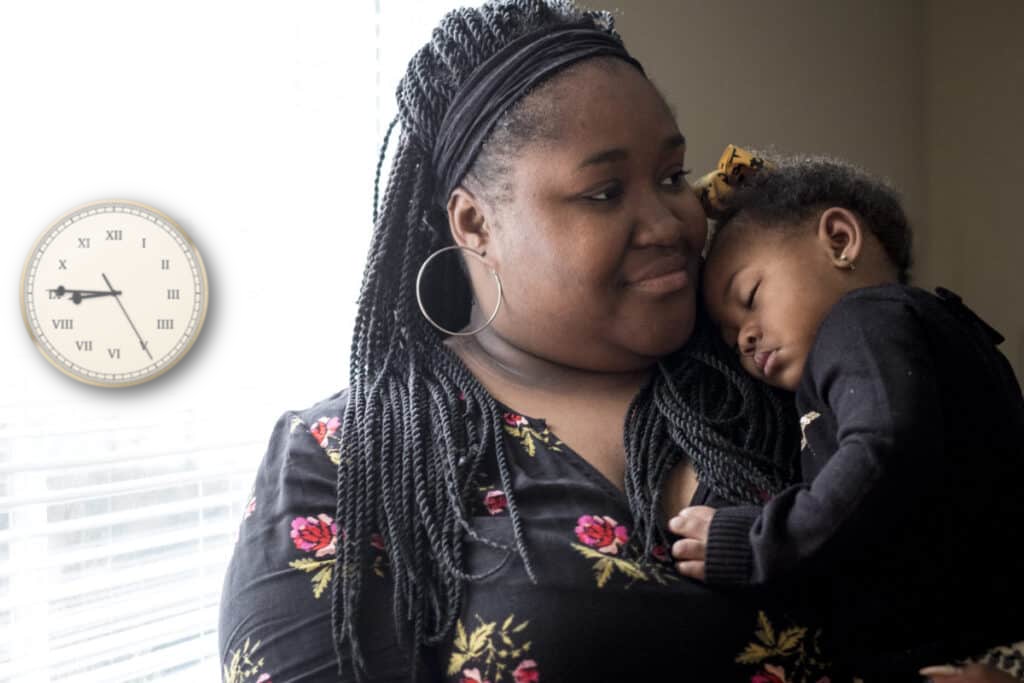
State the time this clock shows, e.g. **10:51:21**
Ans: **8:45:25**
